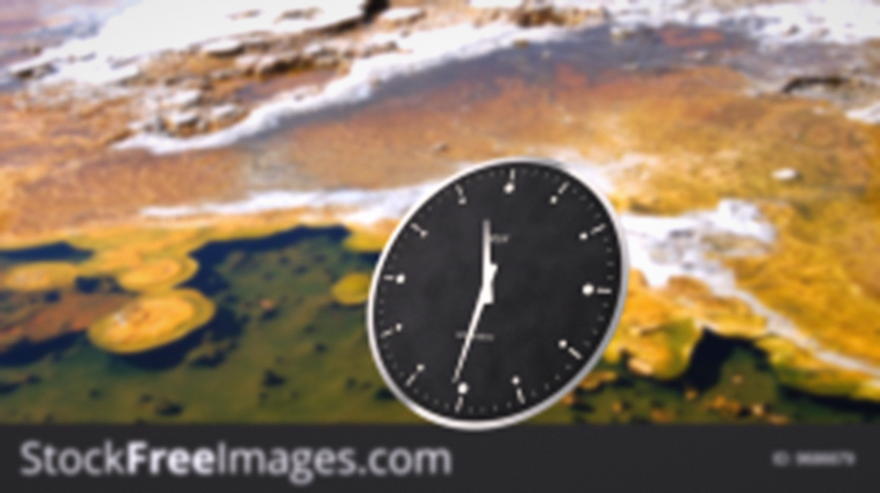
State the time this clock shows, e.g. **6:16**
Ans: **11:31**
